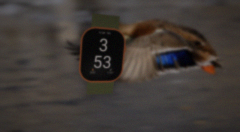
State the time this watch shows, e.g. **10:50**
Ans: **3:53**
